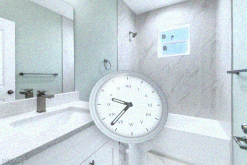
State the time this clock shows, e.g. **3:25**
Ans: **9:37**
